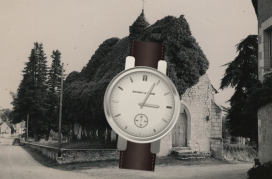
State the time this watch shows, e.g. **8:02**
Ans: **3:04**
